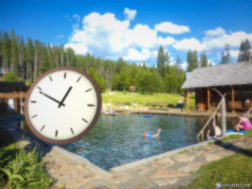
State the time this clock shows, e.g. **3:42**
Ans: **12:49**
